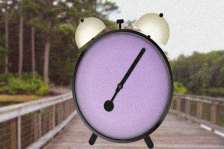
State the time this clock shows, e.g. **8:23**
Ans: **7:06**
